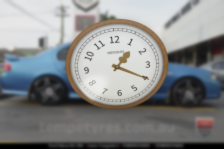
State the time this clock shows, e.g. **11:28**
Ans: **1:20**
